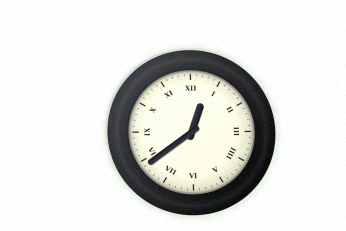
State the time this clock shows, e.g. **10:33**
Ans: **12:39**
